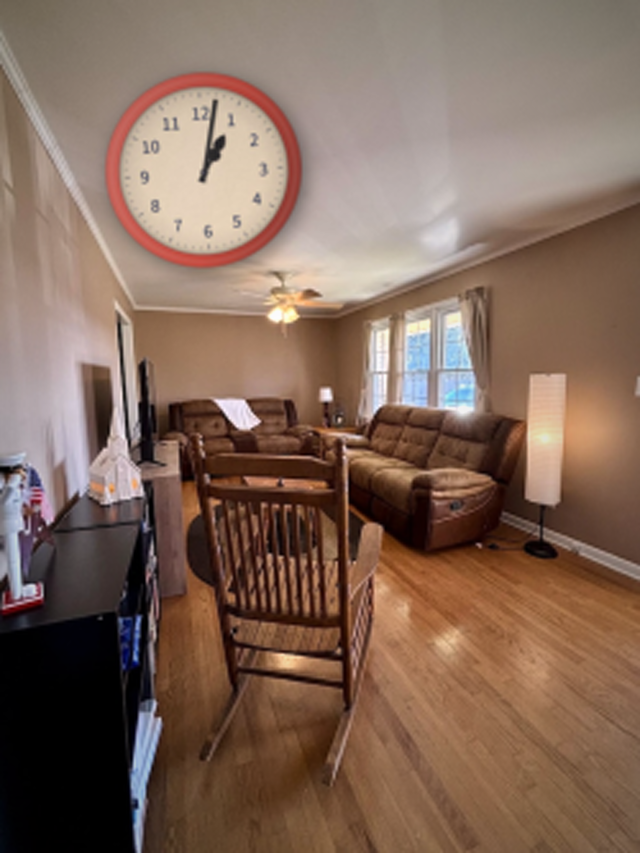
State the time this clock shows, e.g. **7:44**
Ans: **1:02**
